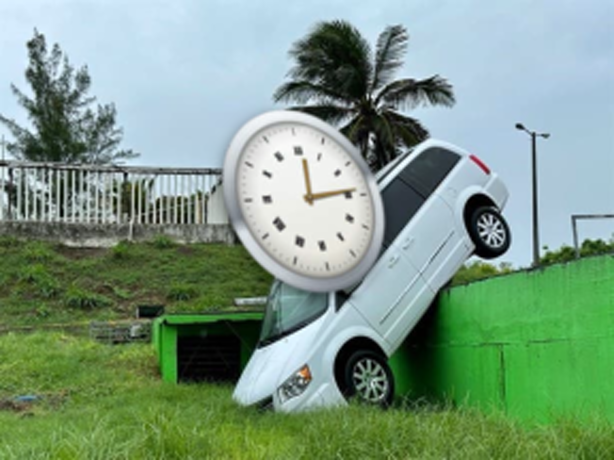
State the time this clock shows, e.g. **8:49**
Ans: **12:14**
